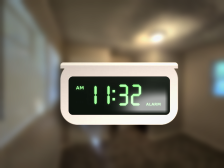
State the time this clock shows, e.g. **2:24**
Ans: **11:32**
